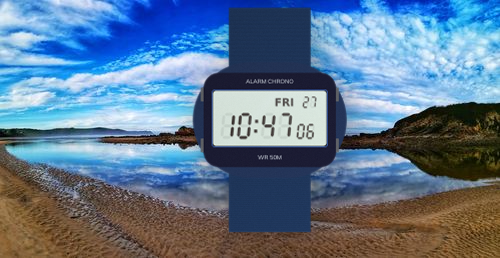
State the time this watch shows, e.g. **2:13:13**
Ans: **10:47:06**
